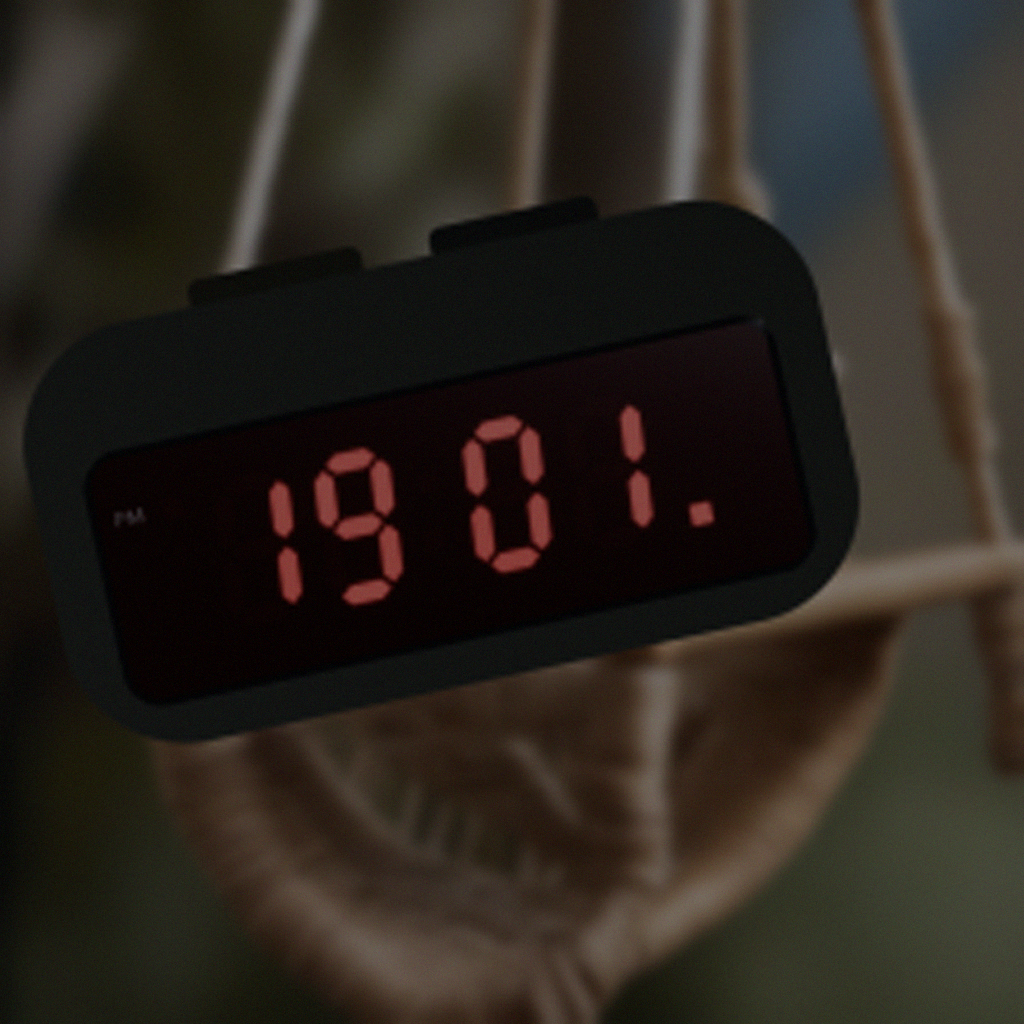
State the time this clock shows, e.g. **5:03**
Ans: **19:01**
